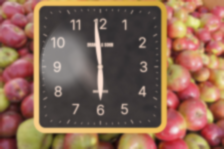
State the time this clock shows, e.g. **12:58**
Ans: **5:59**
